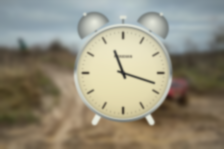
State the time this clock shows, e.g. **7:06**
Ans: **11:18**
